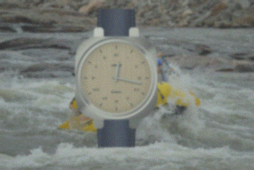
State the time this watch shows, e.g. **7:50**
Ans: **12:17**
